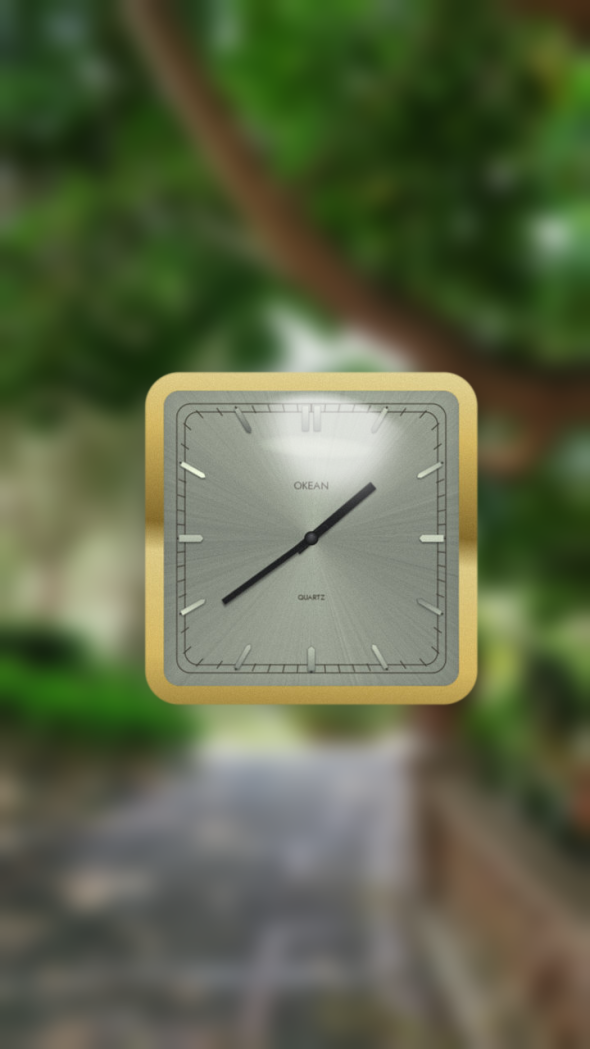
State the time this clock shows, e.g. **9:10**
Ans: **1:39**
